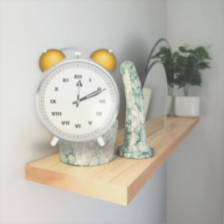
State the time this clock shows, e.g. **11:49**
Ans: **12:11**
